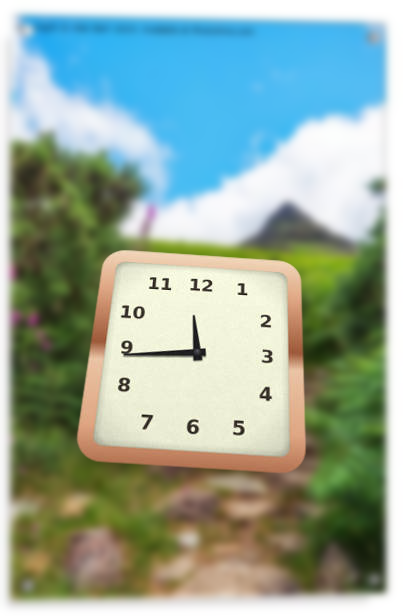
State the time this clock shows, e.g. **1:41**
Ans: **11:44**
